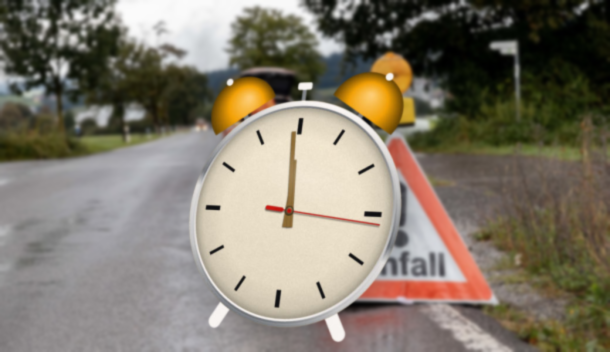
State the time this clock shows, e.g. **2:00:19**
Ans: **11:59:16**
